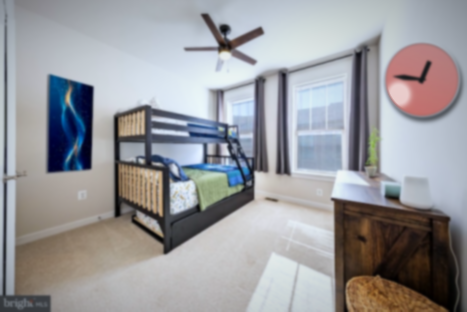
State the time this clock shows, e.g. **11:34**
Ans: **12:46**
